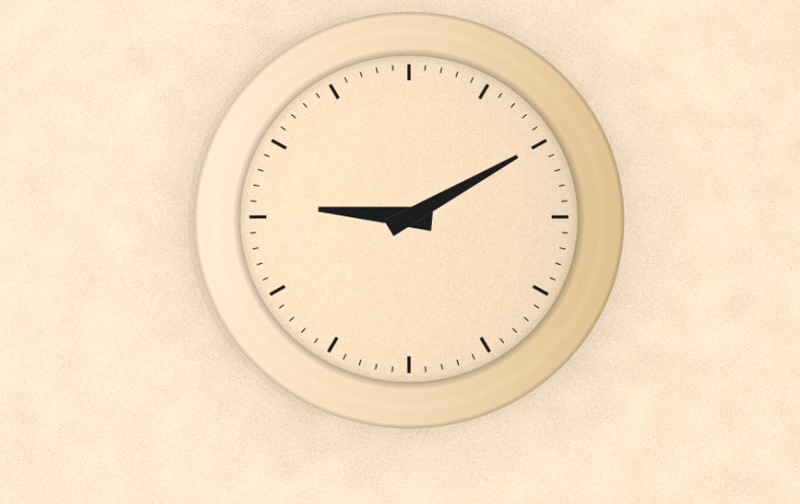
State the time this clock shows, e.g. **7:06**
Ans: **9:10**
